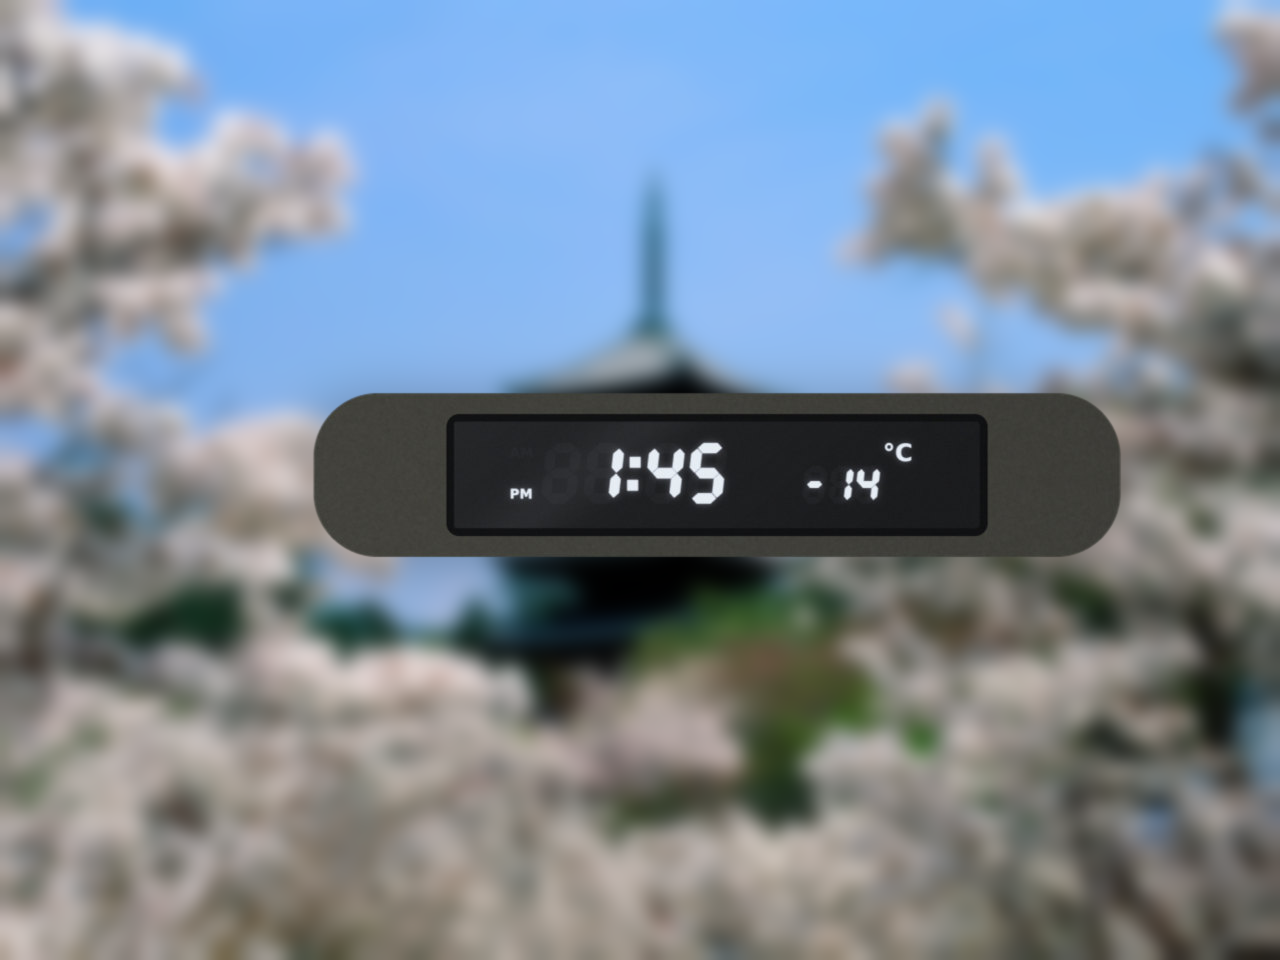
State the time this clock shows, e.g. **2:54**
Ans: **1:45**
